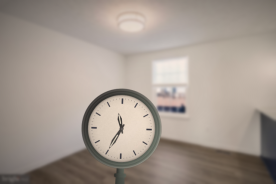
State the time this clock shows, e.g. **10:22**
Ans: **11:35**
